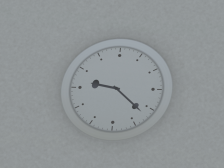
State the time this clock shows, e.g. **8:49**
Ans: **9:22**
